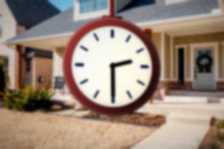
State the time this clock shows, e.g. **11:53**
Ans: **2:30**
